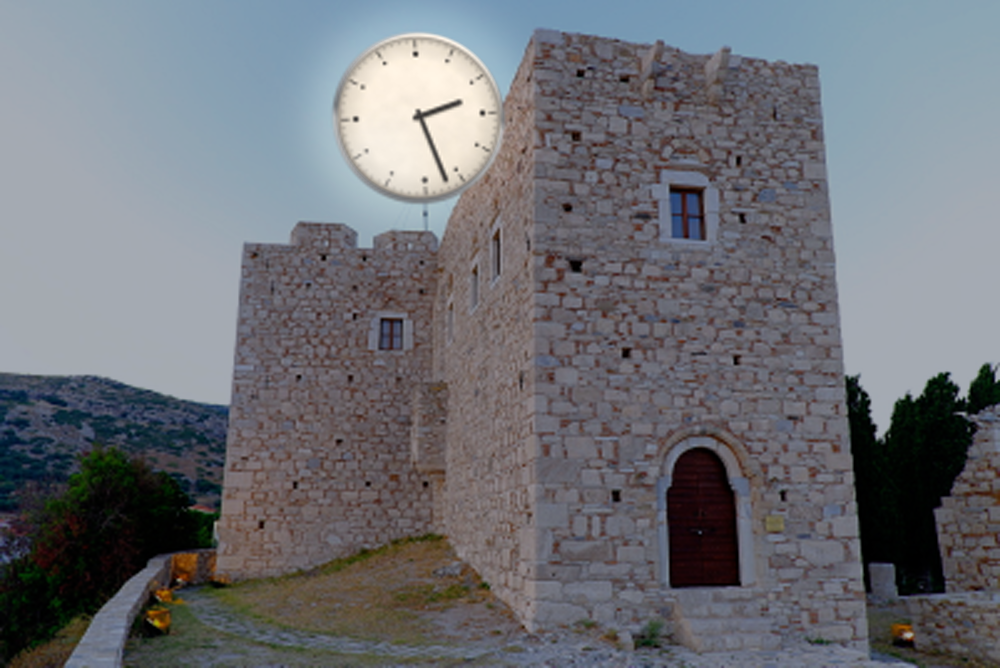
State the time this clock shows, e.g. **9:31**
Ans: **2:27**
